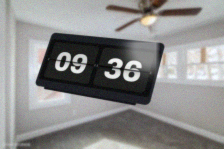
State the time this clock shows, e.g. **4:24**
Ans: **9:36**
